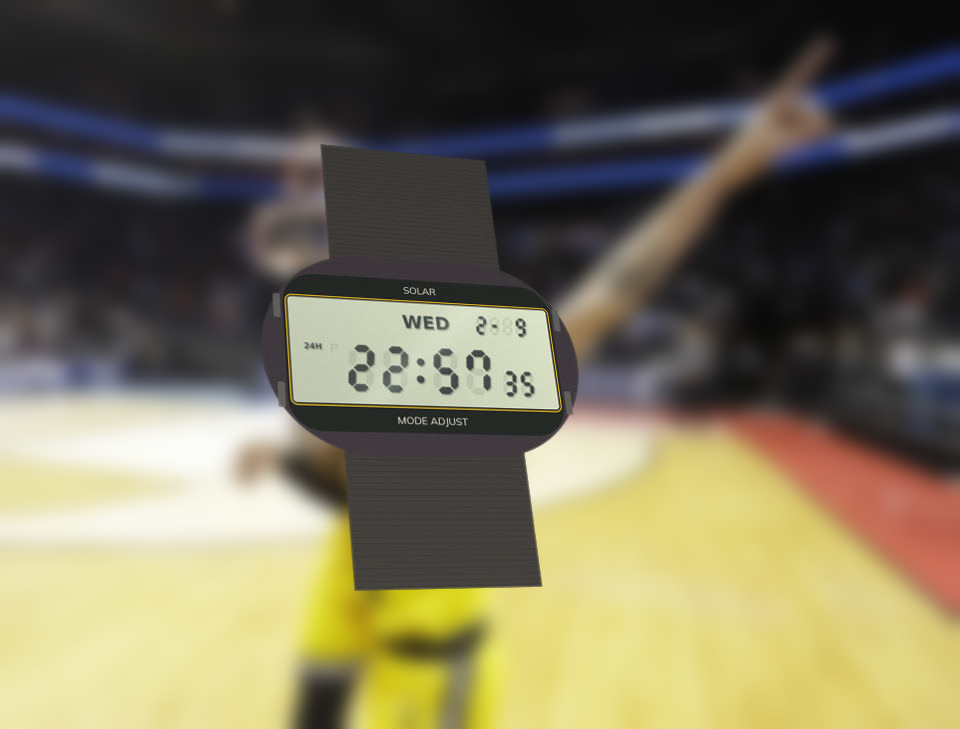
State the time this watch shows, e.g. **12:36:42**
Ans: **22:57:35**
